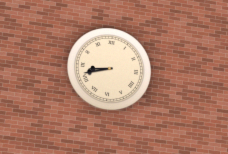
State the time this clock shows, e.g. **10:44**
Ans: **8:42**
